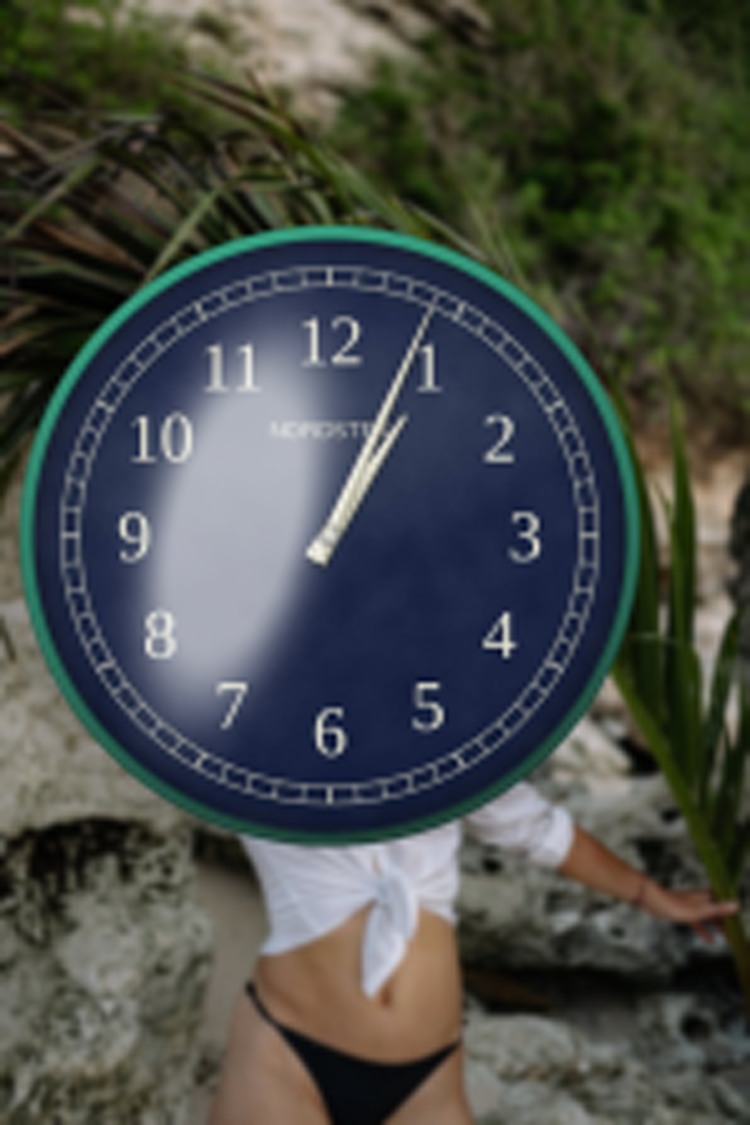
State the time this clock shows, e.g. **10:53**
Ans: **1:04**
